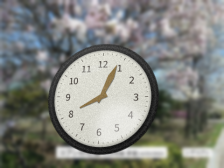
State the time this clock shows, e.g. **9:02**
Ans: **8:04**
